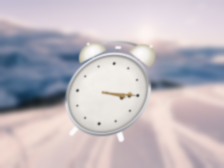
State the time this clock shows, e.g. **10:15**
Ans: **3:15**
